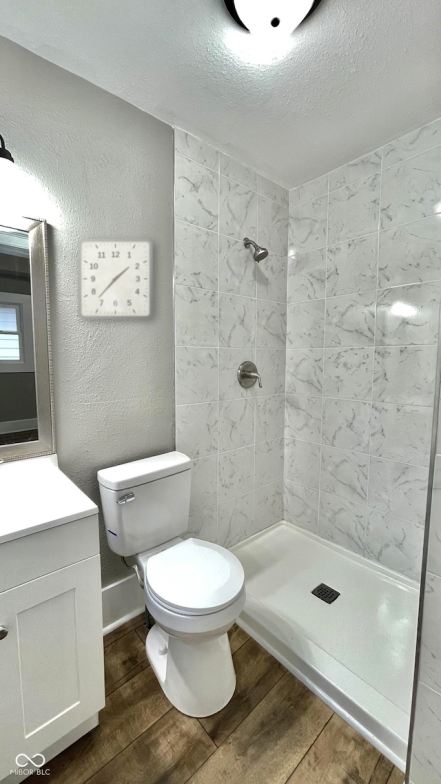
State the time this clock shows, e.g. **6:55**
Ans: **1:37**
